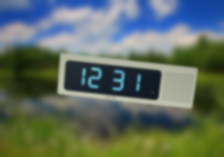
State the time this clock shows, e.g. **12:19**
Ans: **12:31**
